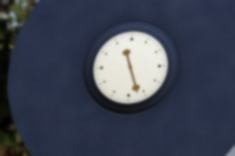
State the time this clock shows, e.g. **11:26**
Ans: **11:27**
